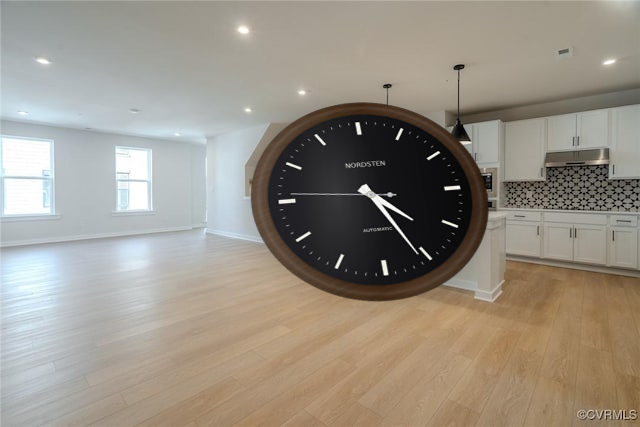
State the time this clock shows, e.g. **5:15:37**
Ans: **4:25:46**
